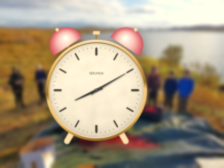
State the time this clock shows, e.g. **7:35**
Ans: **8:10**
